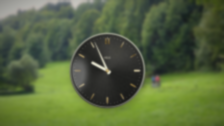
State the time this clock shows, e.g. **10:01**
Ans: **9:56**
